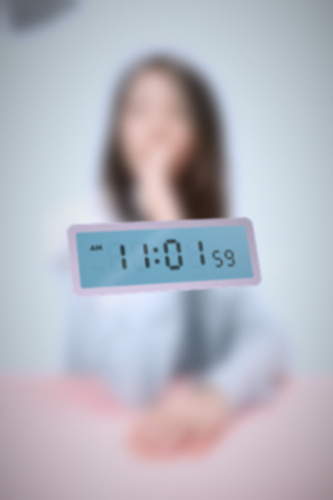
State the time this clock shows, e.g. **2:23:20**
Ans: **11:01:59**
